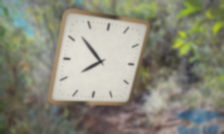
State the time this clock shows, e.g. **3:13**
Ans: **7:52**
